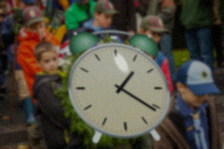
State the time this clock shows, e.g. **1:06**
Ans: **1:21**
